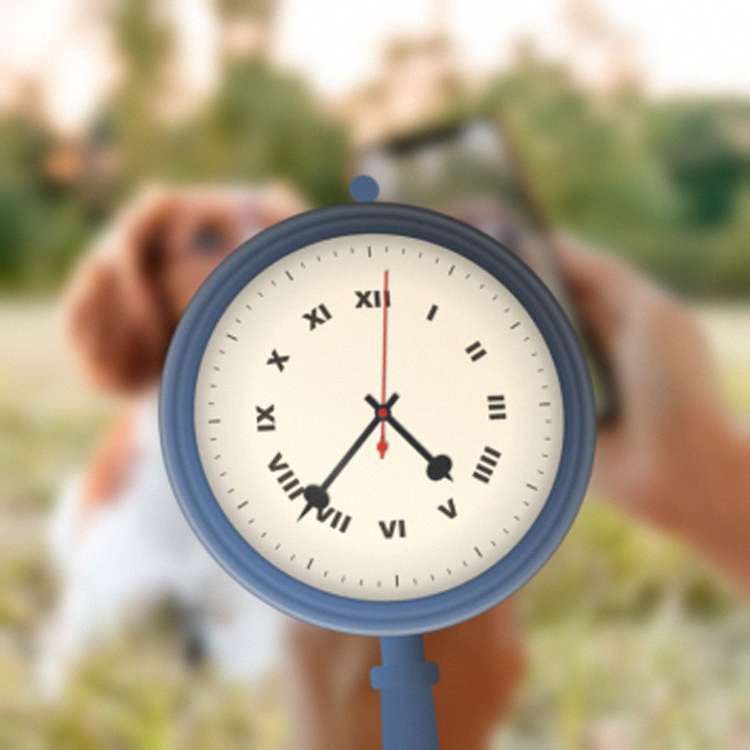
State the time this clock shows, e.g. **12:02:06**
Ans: **4:37:01**
